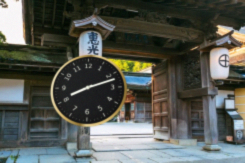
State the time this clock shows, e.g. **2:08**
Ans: **8:12**
